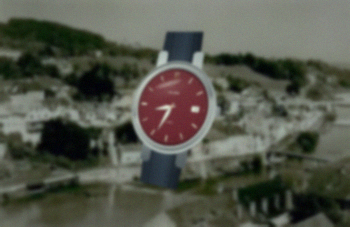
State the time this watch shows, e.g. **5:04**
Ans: **8:34**
